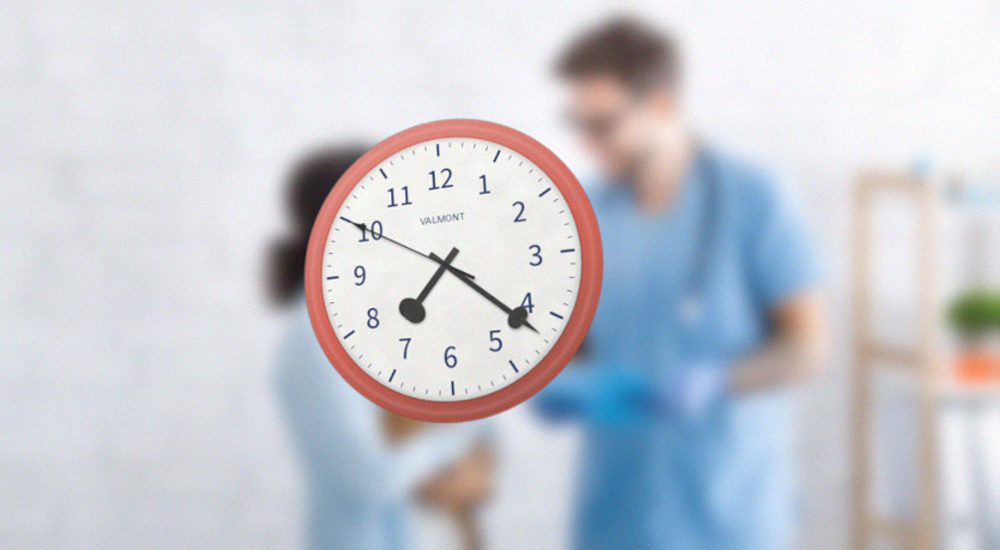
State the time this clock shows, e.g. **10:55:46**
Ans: **7:21:50**
